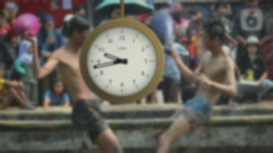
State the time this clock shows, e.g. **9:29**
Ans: **9:43**
